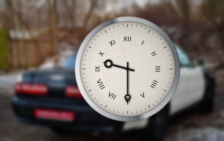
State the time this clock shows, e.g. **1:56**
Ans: **9:30**
